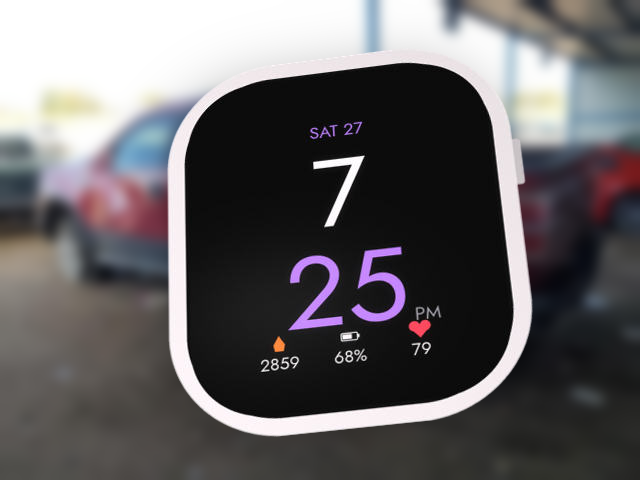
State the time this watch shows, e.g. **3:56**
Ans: **7:25**
